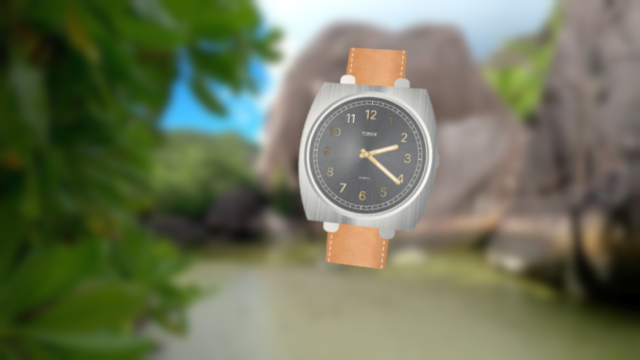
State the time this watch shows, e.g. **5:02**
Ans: **2:21**
